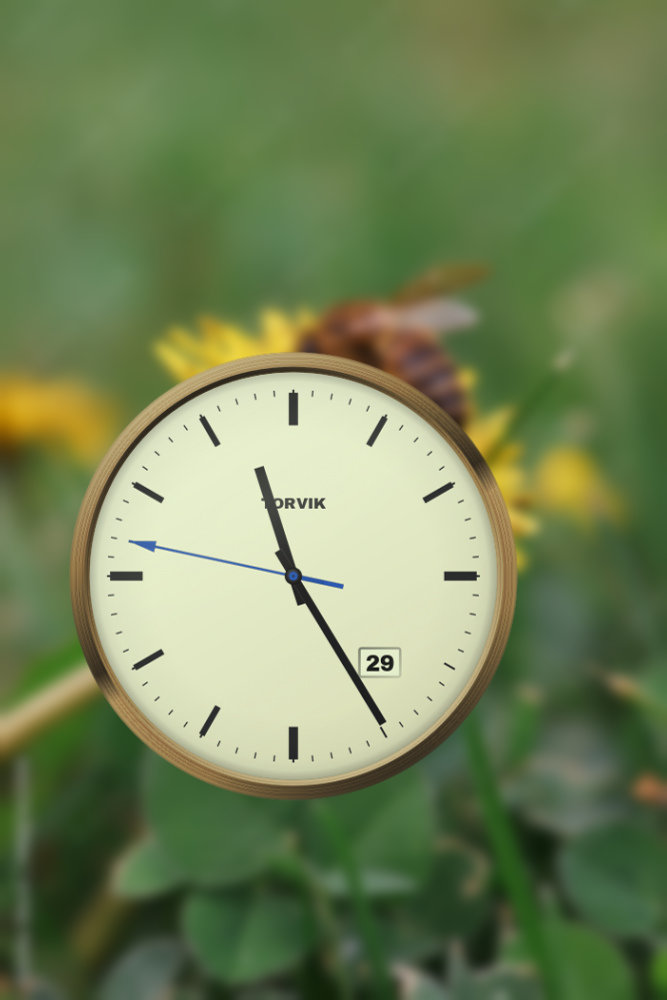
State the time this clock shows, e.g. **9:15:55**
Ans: **11:24:47**
